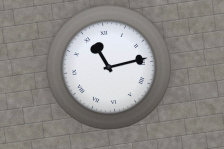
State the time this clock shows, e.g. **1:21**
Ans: **11:14**
